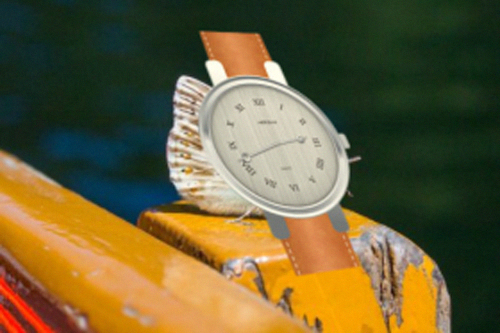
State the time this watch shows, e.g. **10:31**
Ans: **2:42**
